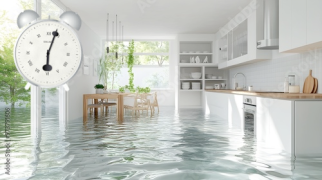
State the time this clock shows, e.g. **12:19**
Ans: **6:03**
